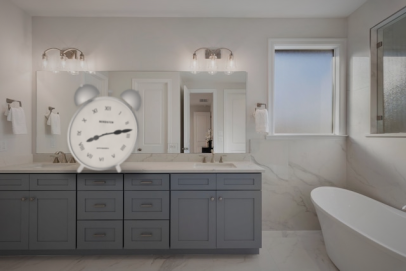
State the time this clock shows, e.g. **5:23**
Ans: **8:13**
